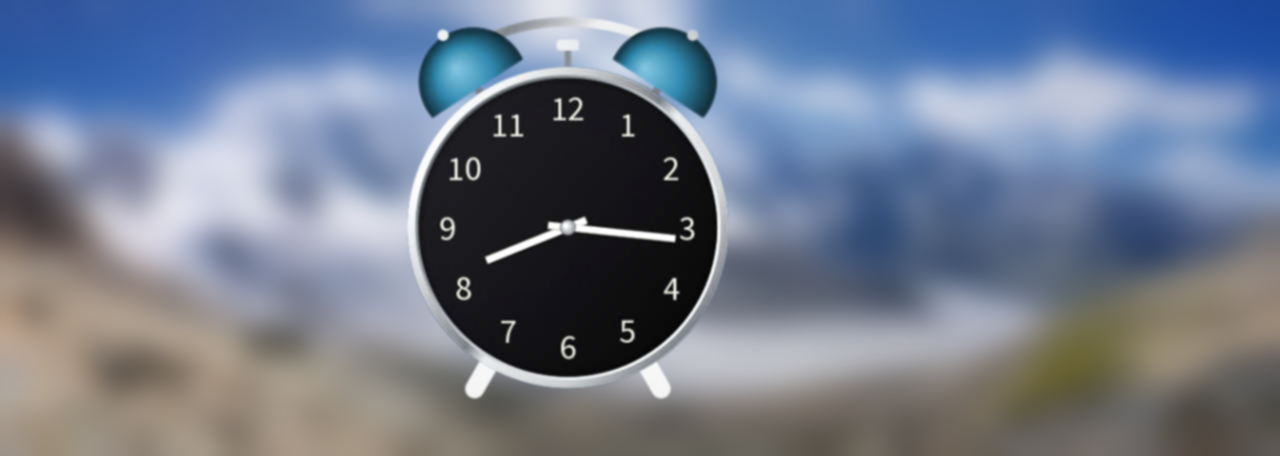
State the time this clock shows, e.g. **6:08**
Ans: **8:16**
